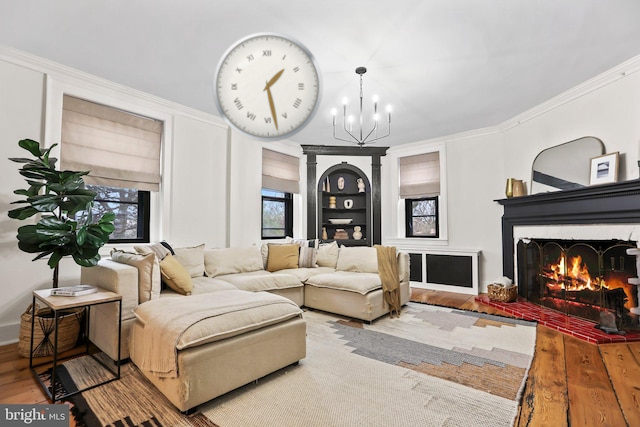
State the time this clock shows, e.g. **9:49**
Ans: **1:28**
